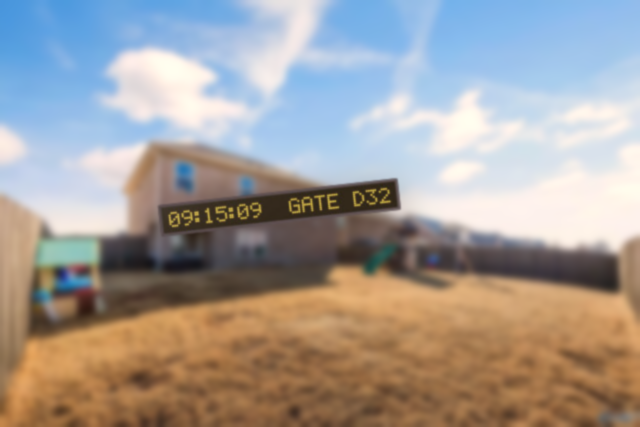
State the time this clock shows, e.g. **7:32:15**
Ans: **9:15:09**
